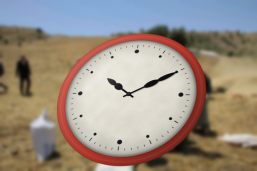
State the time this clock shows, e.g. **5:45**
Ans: **10:10**
